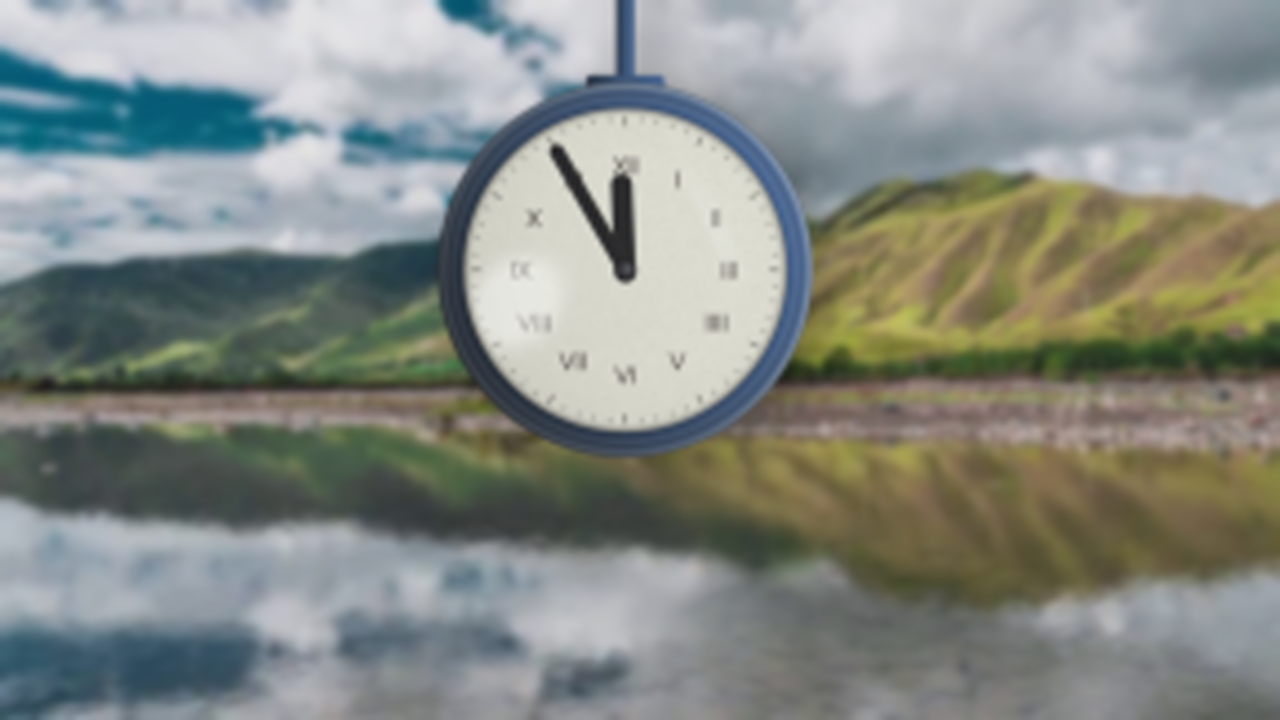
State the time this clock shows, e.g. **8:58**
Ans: **11:55**
